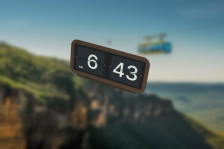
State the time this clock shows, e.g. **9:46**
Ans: **6:43**
